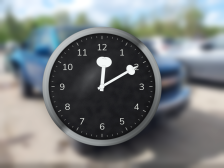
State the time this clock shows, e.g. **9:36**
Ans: **12:10**
